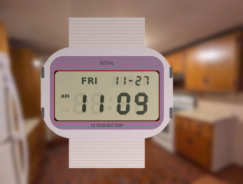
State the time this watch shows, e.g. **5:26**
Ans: **11:09**
